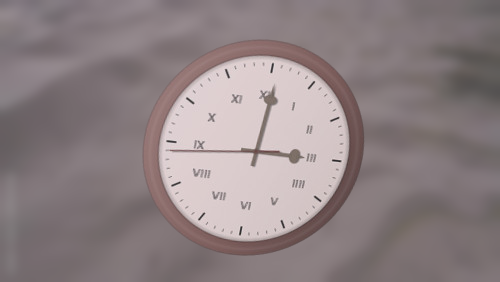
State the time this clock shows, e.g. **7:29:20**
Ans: **3:00:44**
